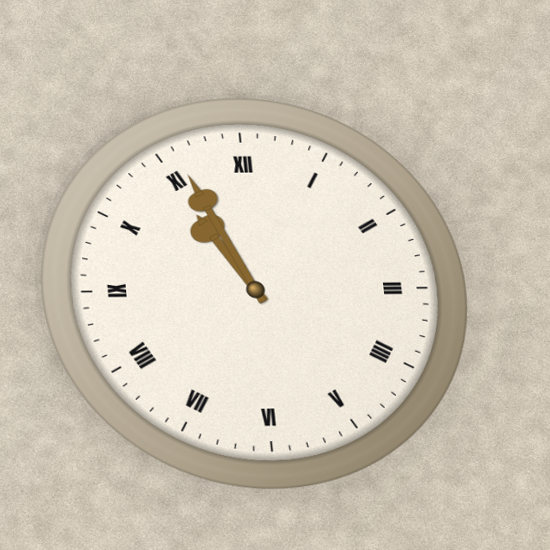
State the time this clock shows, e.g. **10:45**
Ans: **10:56**
